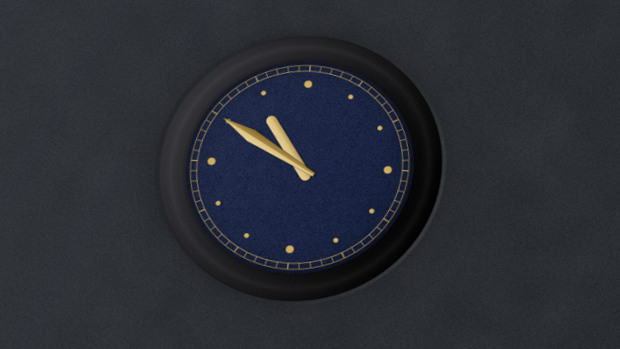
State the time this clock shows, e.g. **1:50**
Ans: **10:50**
